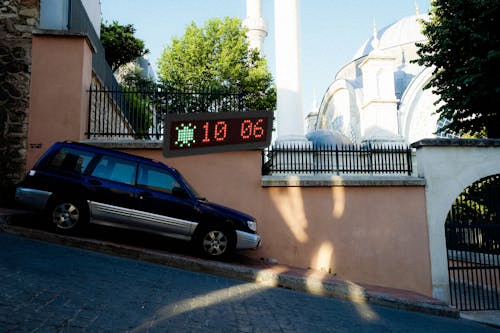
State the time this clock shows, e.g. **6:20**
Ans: **10:06**
